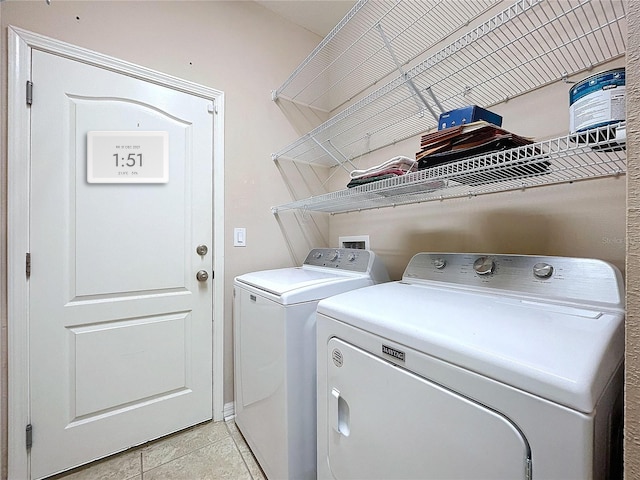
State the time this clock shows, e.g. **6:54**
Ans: **1:51**
